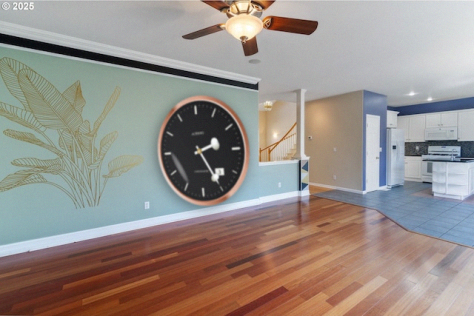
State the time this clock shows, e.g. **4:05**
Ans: **2:25**
